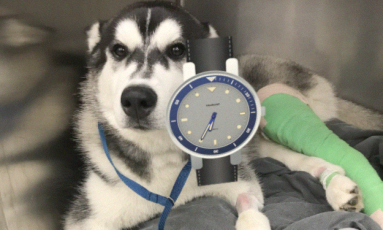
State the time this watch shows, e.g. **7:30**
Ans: **6:35**
